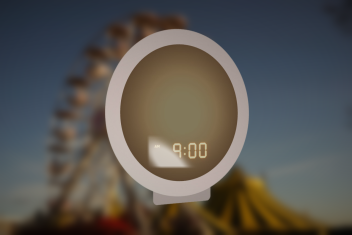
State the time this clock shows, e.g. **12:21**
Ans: **9:00**
